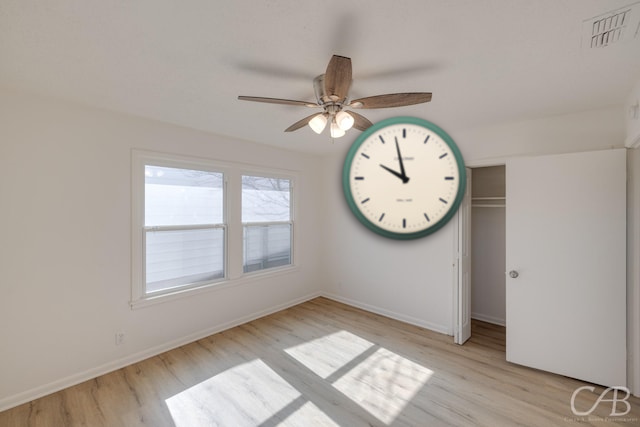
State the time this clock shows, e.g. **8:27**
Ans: **9:58**
